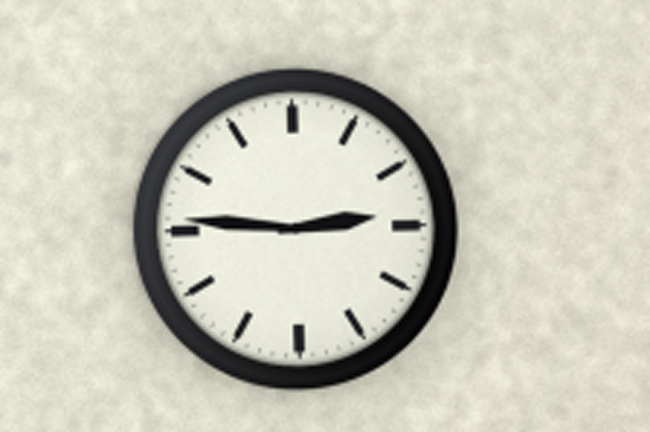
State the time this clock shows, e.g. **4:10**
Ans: **2:46**
